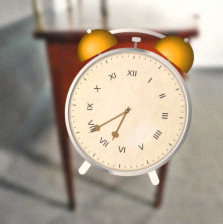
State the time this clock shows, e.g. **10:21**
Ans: **6:39**
